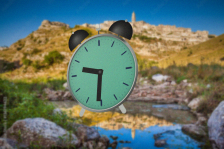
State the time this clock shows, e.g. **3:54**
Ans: **9:31**
